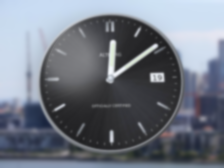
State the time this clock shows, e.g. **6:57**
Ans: **12:09**
